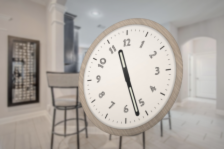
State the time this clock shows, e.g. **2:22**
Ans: **11:27**
